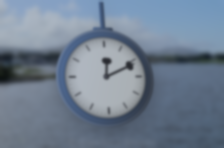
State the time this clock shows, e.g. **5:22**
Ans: **12:11**
